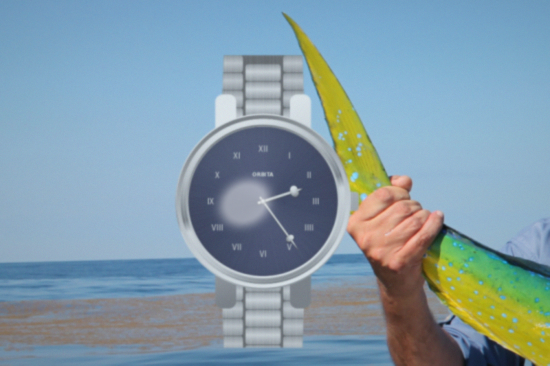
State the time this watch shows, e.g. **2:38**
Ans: **2:24**
